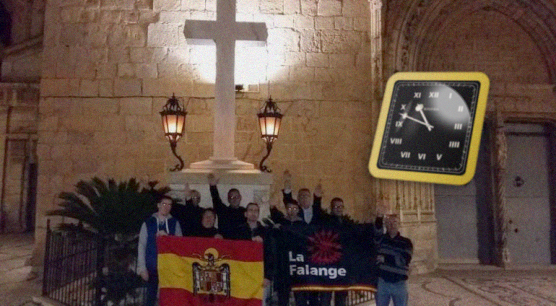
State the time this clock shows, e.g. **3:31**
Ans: **10:48**
